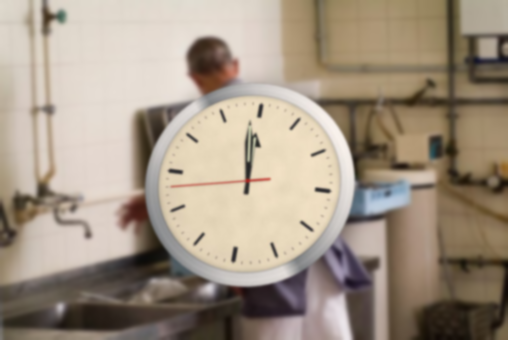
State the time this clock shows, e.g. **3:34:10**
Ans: **11:58:43**
